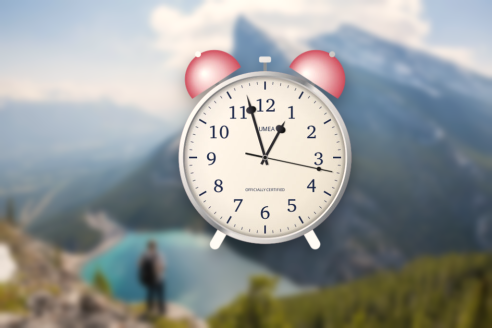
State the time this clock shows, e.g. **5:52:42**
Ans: **12:57:17**
